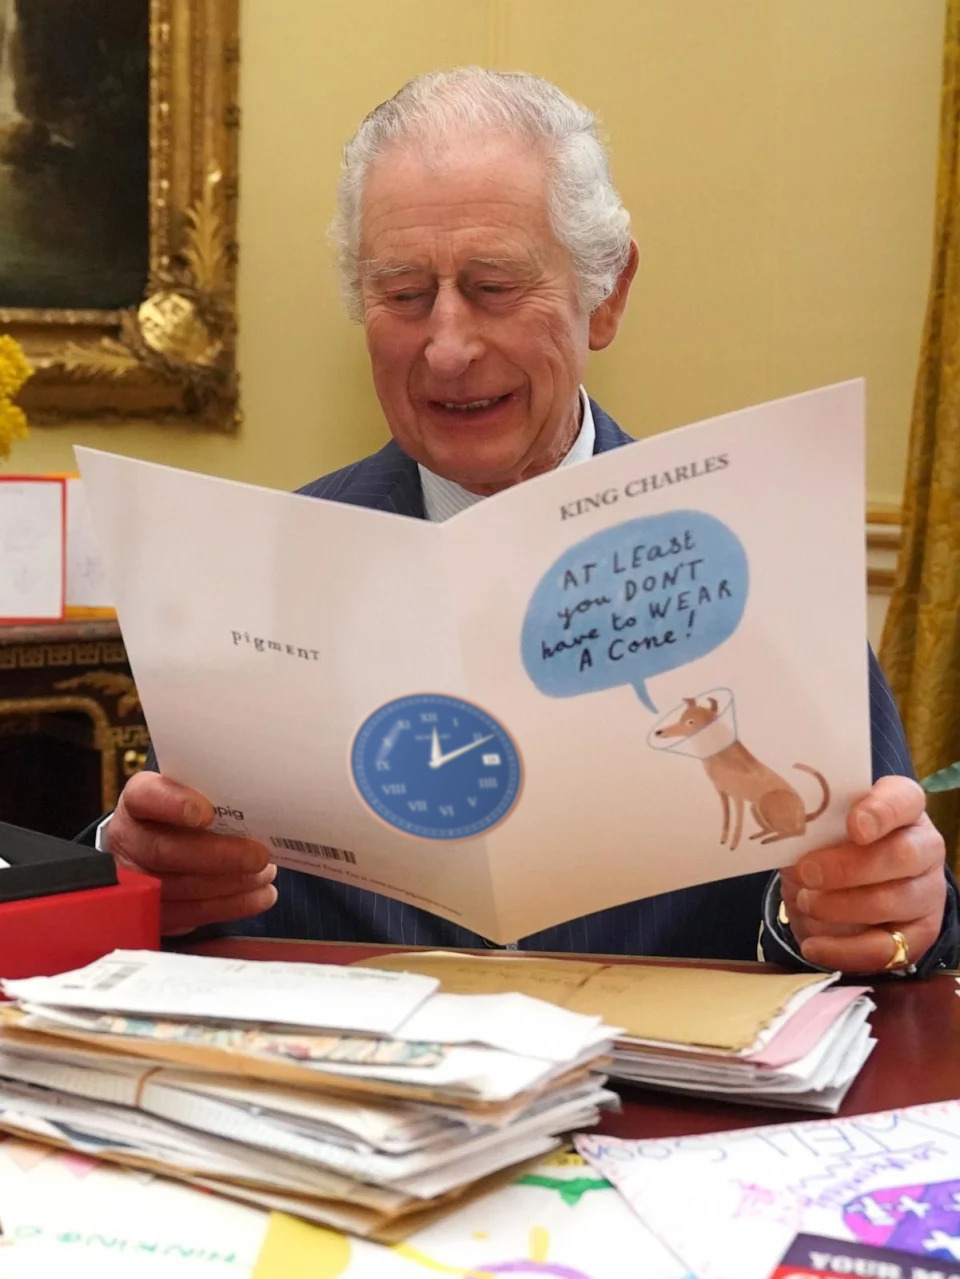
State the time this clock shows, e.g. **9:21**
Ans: **12:11**
